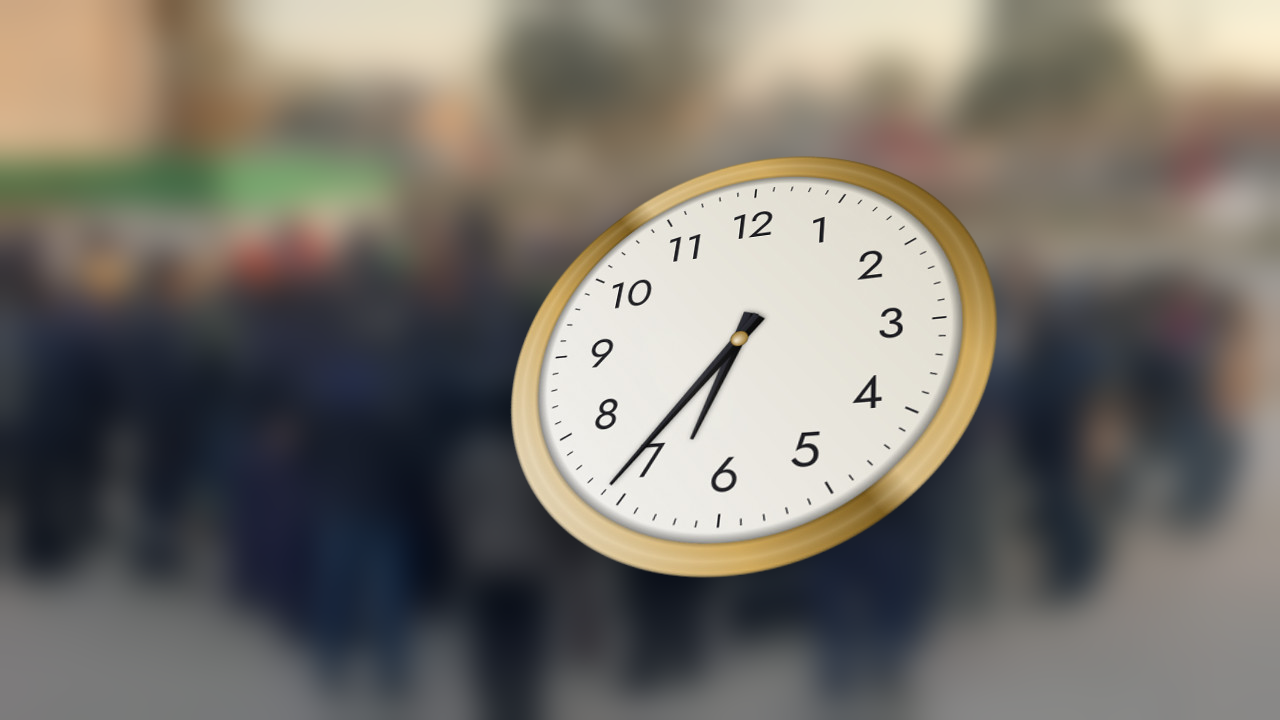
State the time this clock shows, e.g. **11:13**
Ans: **6:36**
